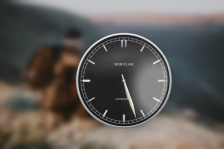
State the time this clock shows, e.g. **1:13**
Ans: **5:27**
